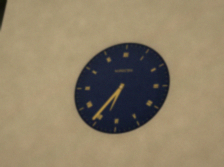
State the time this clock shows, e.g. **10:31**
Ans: **6:36**
